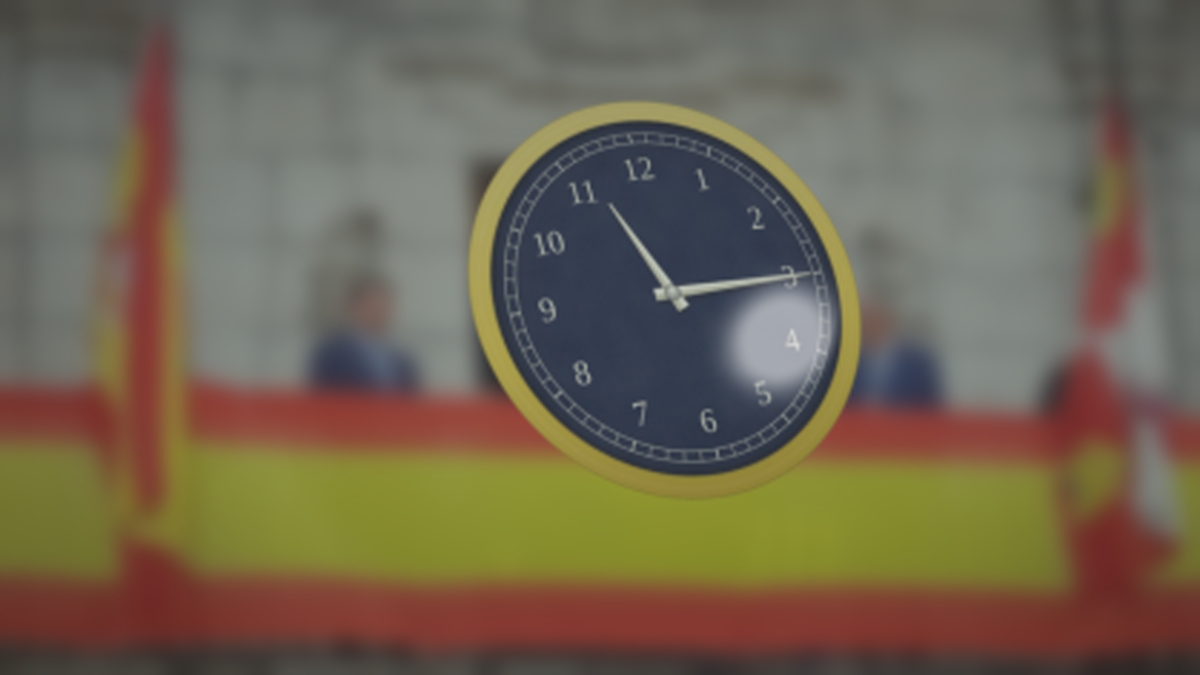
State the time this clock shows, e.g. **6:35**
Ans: **11:15**
